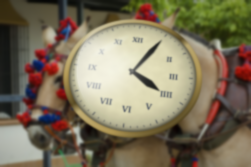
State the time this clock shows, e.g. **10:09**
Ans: **4:05**
